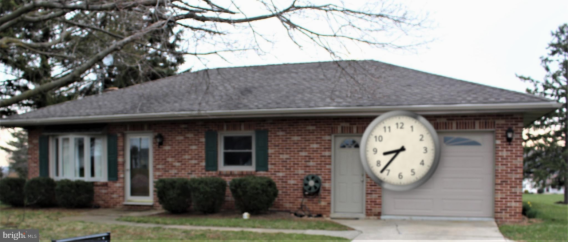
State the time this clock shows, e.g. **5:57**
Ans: **8:37**
